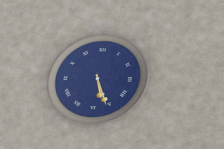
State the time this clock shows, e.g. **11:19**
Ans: **5:26**
